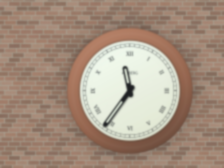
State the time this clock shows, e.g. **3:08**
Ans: **11:36**
